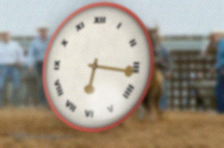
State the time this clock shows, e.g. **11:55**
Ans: **6:16**
